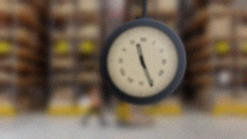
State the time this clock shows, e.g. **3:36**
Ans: **11:26**
